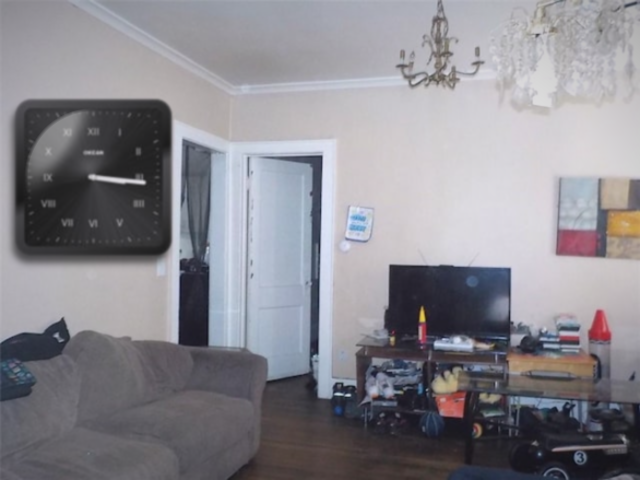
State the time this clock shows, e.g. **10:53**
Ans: **3:16**
